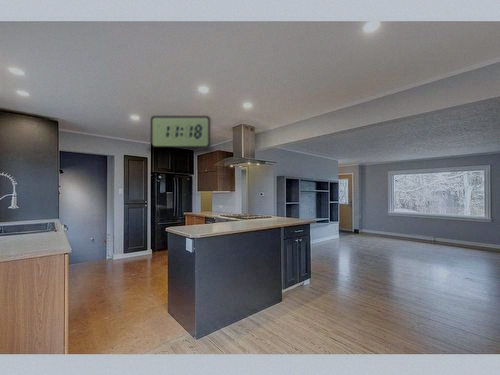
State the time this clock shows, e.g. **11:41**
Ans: **11:18**
